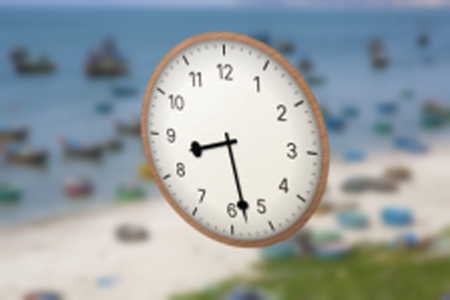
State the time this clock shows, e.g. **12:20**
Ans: **8:28**
